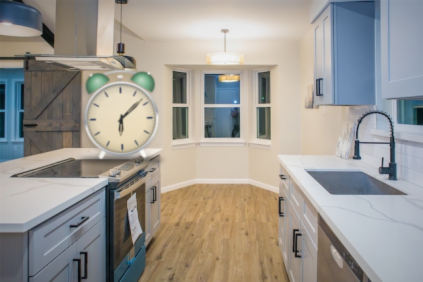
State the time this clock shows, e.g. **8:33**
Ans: **6:08**
